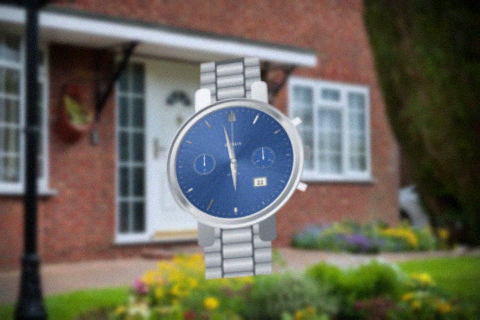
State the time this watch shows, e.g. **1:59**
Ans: **5:58**
